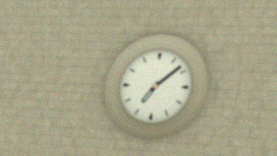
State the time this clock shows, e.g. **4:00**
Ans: **7:08**
